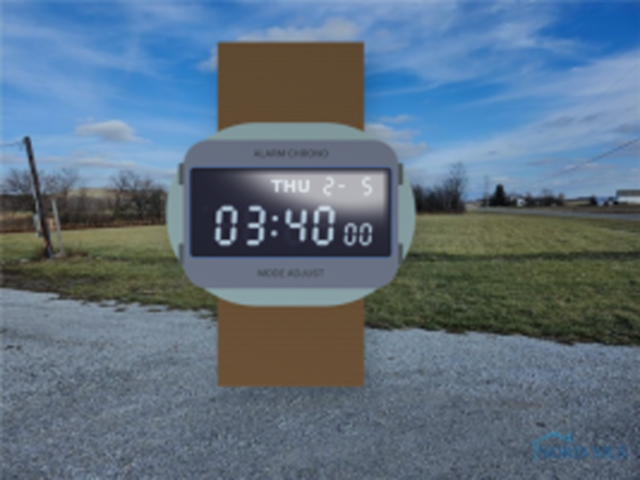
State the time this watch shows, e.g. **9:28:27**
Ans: **3:40:00**
